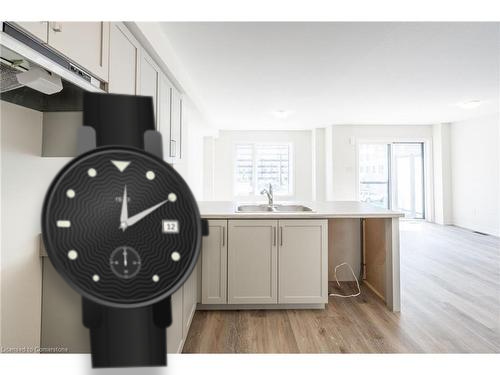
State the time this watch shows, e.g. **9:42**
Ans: **12:10**
